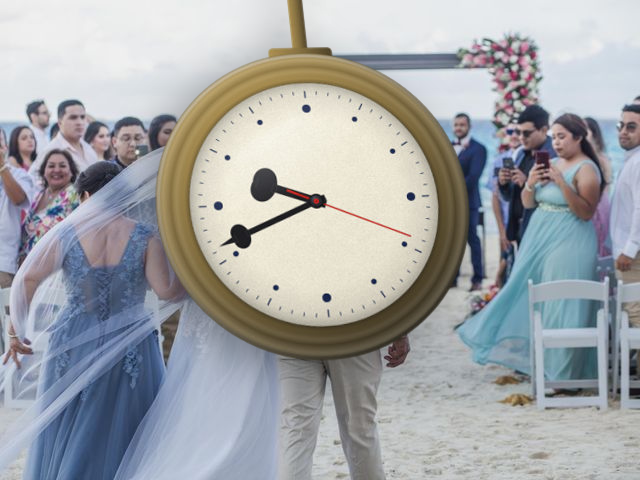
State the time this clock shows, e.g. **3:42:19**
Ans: **9:41:19**
